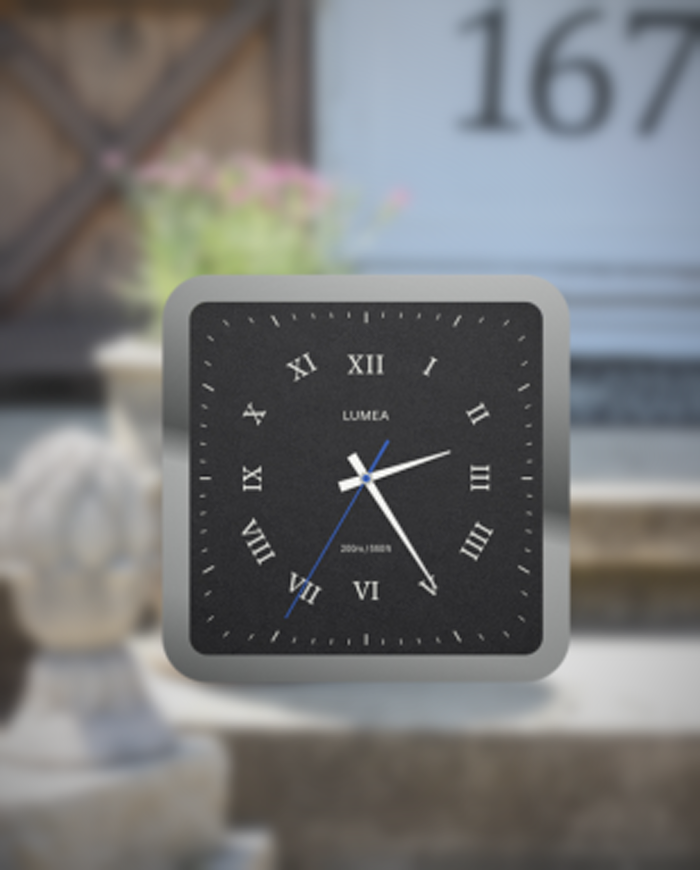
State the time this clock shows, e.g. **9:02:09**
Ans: **2:24:35**
